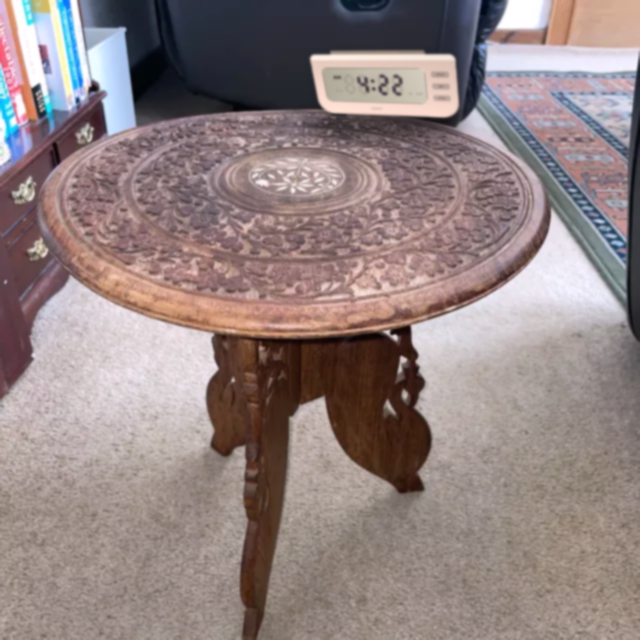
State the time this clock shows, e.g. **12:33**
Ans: **4:22**
